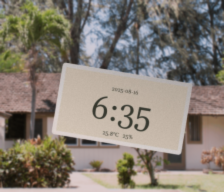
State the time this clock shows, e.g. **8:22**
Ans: **6:35**
